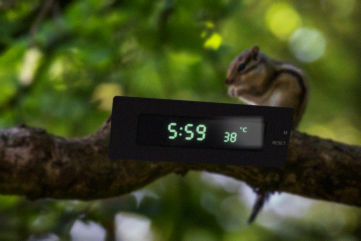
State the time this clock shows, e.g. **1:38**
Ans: **5:59**
